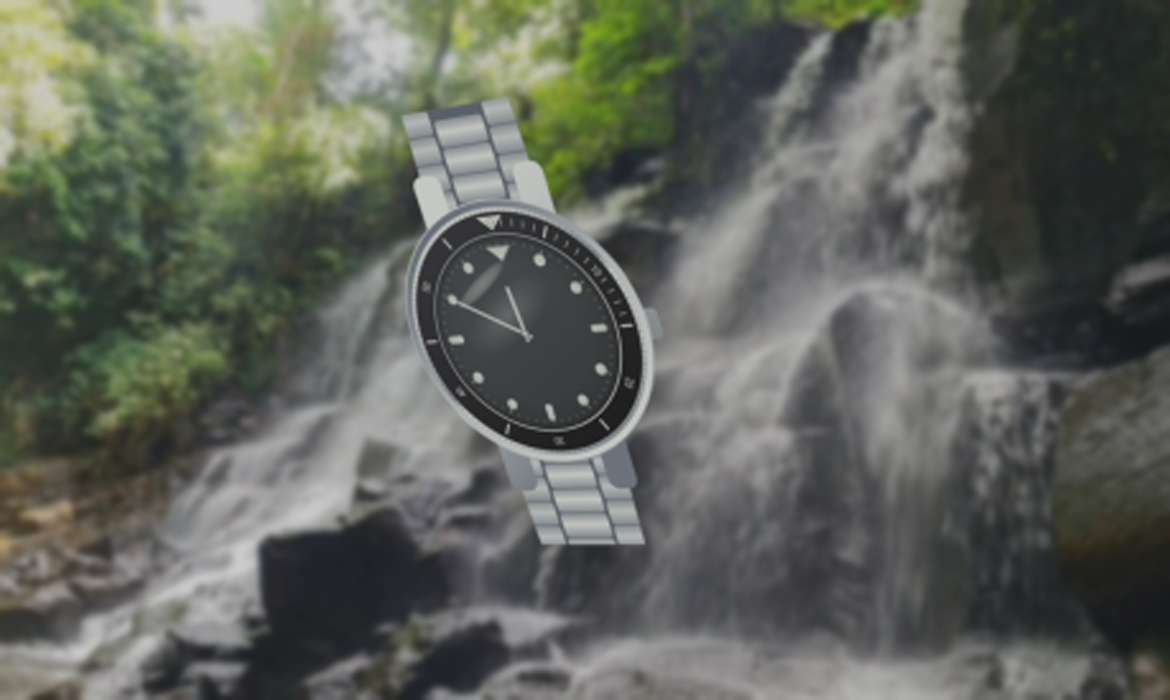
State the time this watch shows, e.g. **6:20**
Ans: **11:50**
